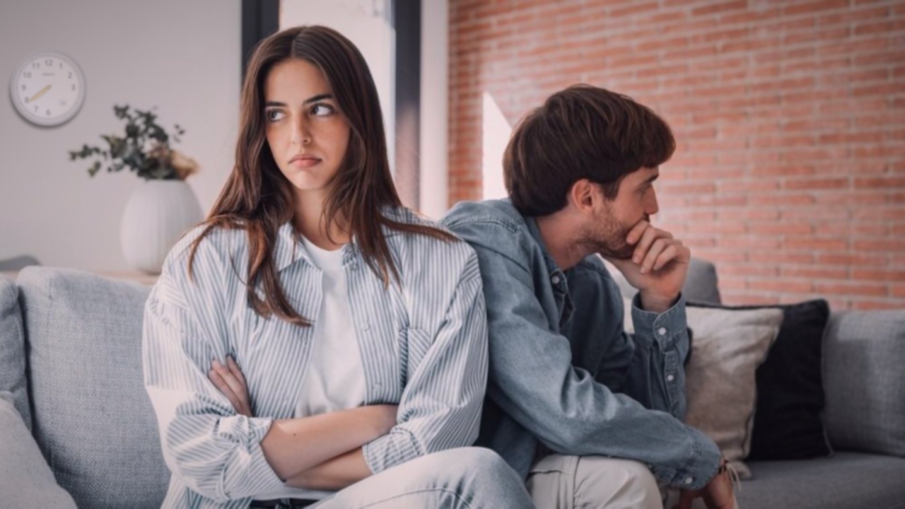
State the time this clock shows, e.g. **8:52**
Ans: **7:39**
